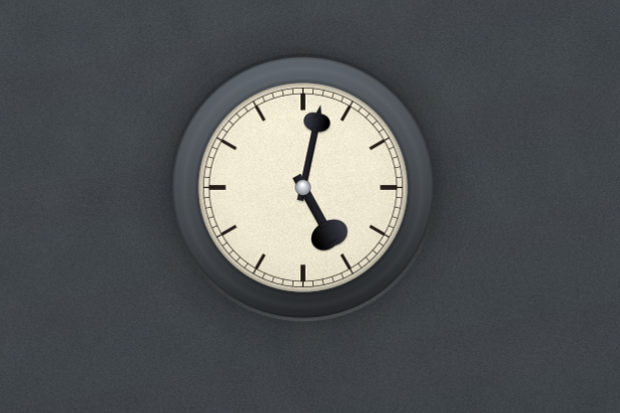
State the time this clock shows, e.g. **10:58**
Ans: **5:02**
